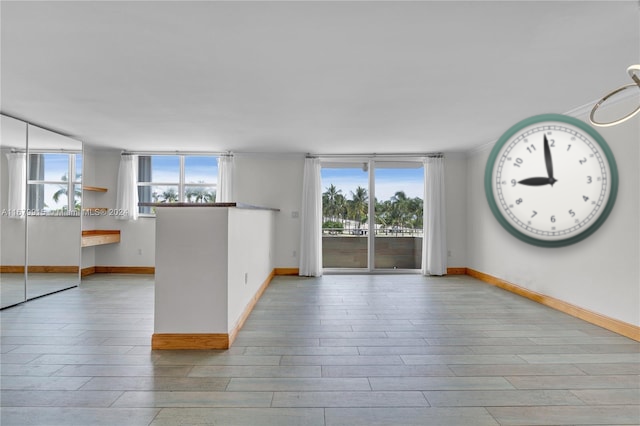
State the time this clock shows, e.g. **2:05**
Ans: **8:59**
